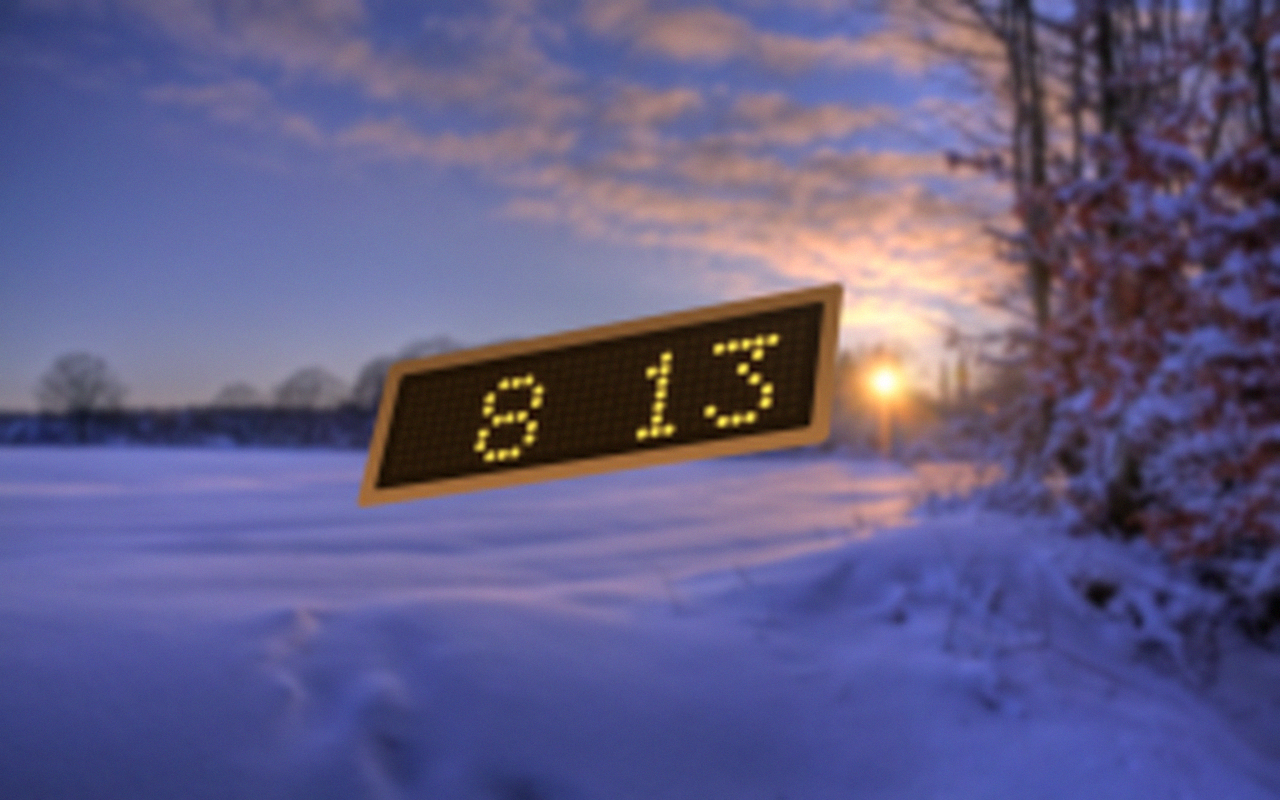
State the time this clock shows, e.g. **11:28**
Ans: **8:13**
